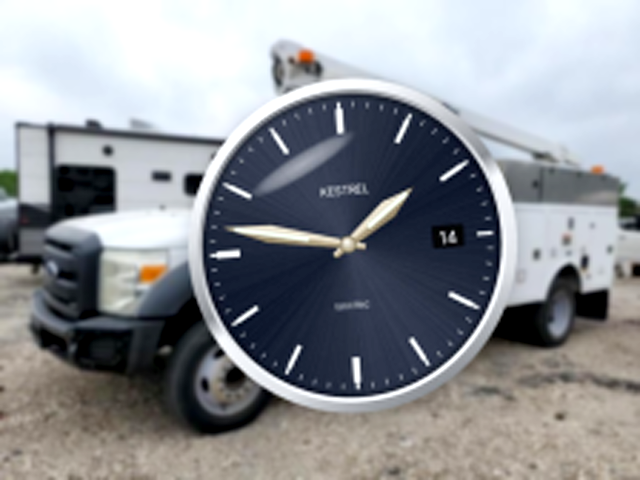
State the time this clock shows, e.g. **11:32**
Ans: **1:47**
